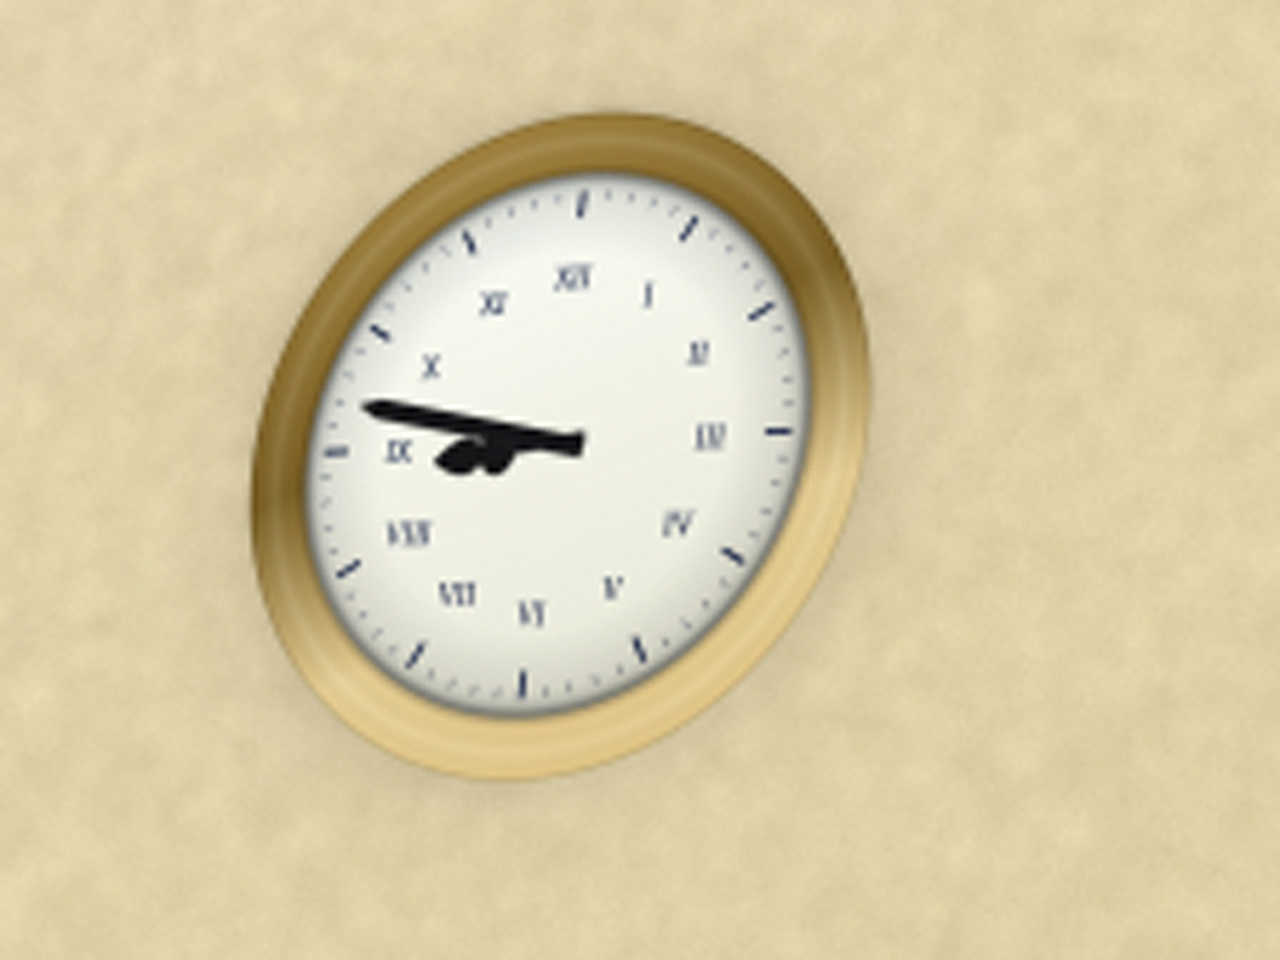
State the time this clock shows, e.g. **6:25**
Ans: **8:47**
